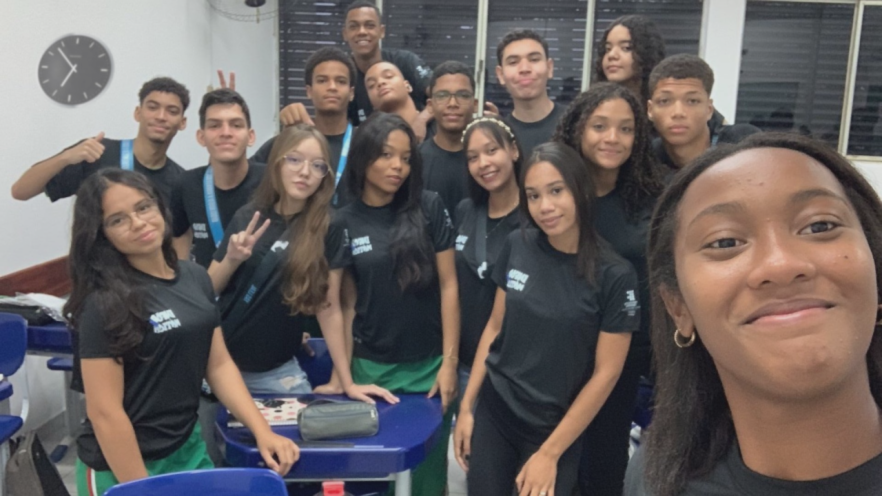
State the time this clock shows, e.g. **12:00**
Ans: **6:53**
